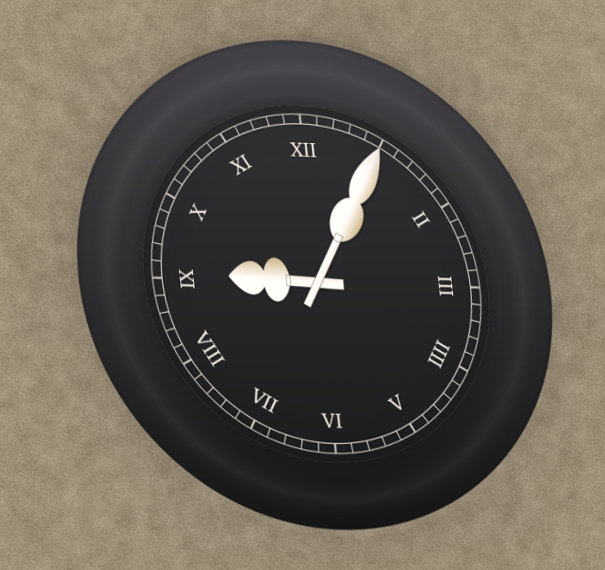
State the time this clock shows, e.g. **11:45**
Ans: **9:05**
